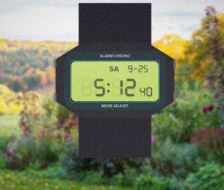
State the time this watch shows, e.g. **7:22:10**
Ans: **5:12:40**
